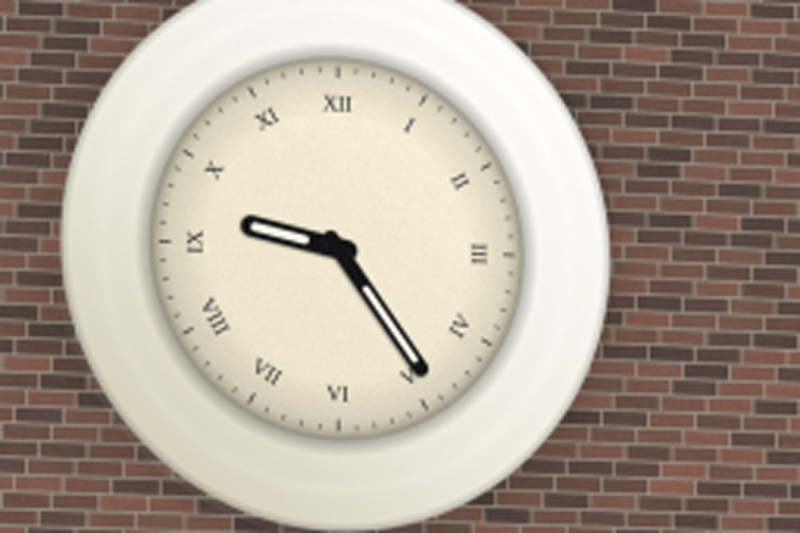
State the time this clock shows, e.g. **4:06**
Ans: **9:24**
